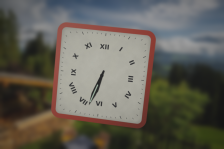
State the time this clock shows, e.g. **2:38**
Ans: **6:33**
